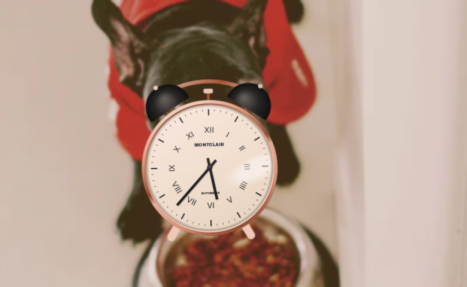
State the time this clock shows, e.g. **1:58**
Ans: **5:37**
